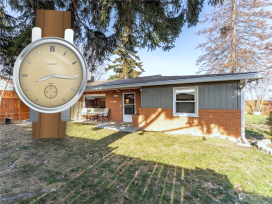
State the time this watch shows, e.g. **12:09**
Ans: **8:16**
